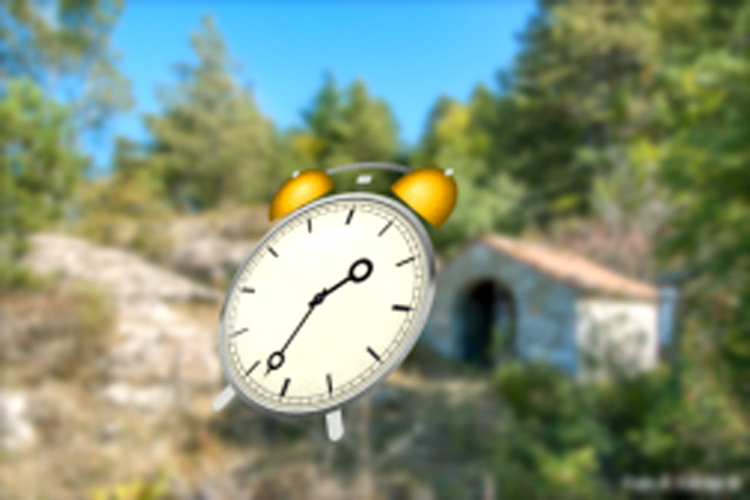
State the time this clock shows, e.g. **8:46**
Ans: **1:33**
